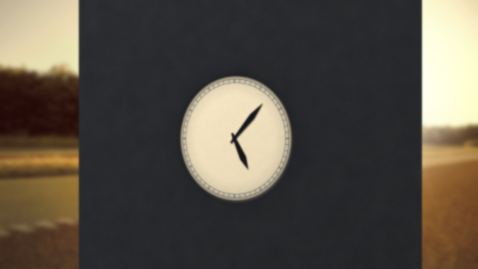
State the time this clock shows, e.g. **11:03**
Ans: **5:07**
